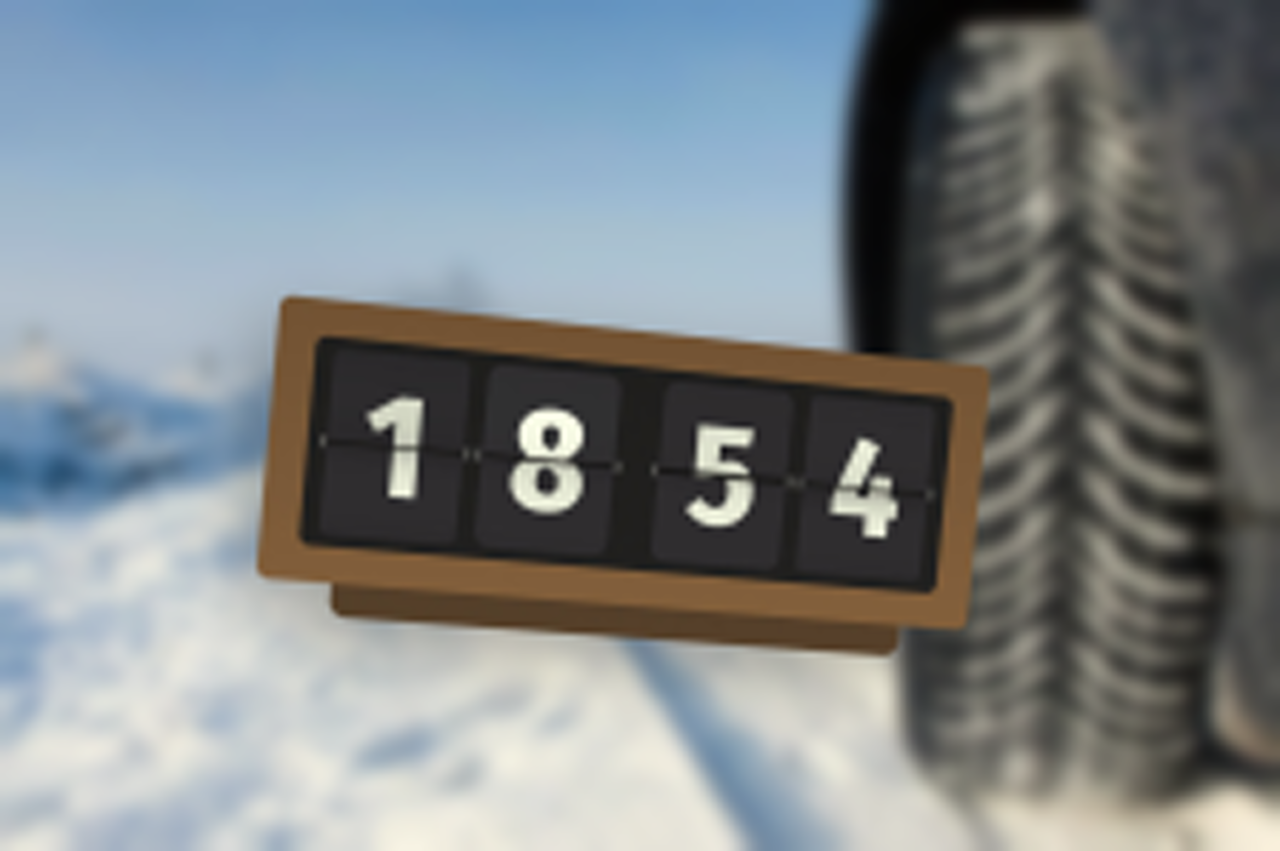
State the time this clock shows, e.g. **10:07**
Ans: **18:54**
